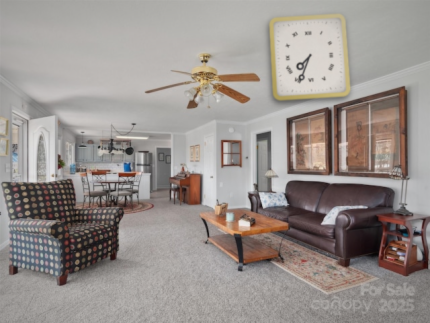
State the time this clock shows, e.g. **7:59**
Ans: **7:34**
